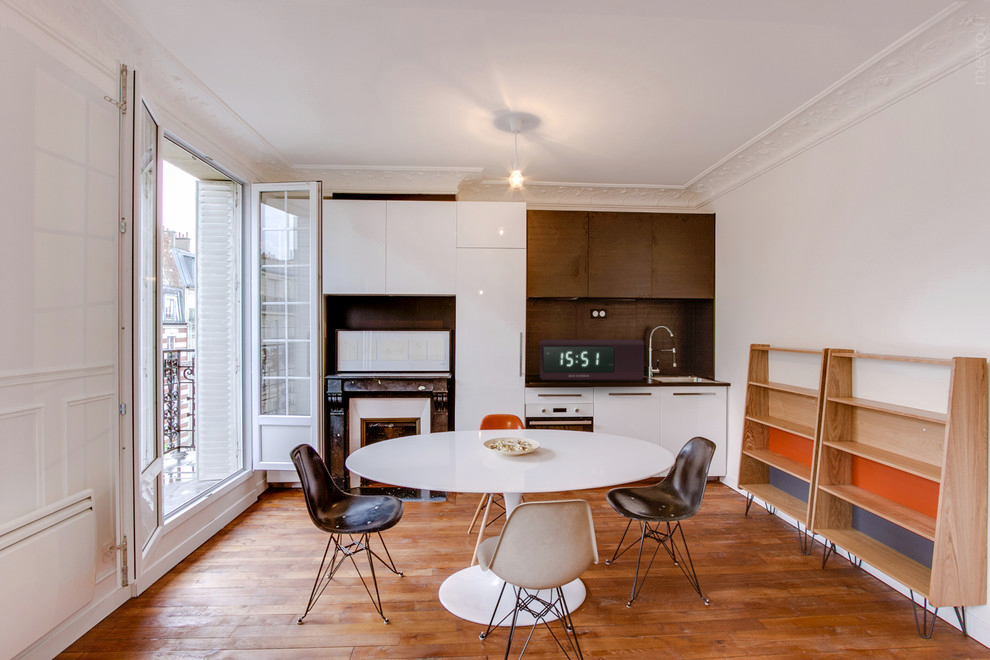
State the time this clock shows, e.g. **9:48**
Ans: **15:51**
